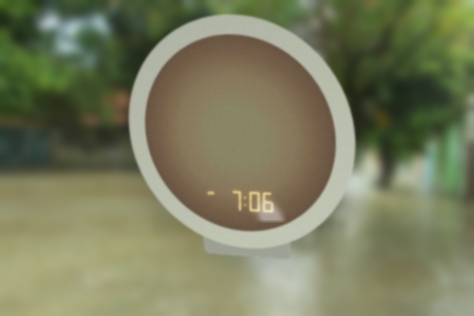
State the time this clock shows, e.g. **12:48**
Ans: **7:06**
